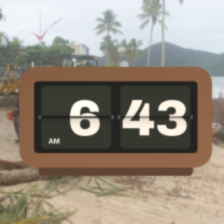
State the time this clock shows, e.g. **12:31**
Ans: **6:43**
